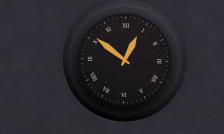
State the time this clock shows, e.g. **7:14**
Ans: **12:51**
